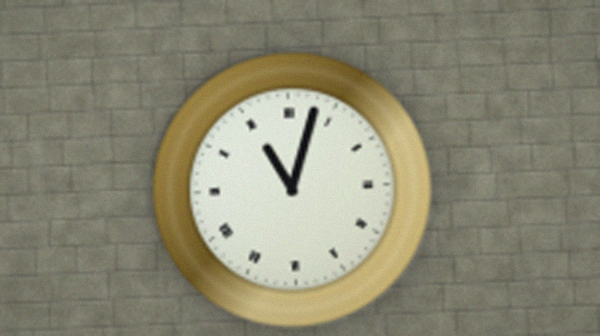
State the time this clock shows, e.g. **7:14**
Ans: **11:03**
